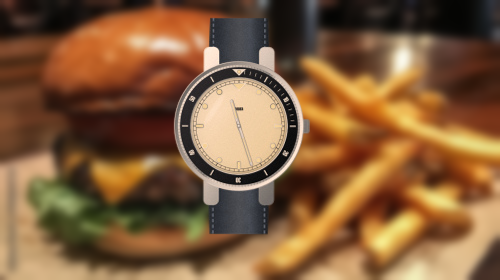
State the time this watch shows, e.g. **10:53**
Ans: **11:27**
